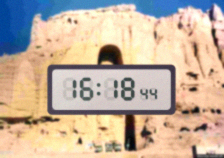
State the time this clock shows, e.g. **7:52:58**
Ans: **16:18:44**
